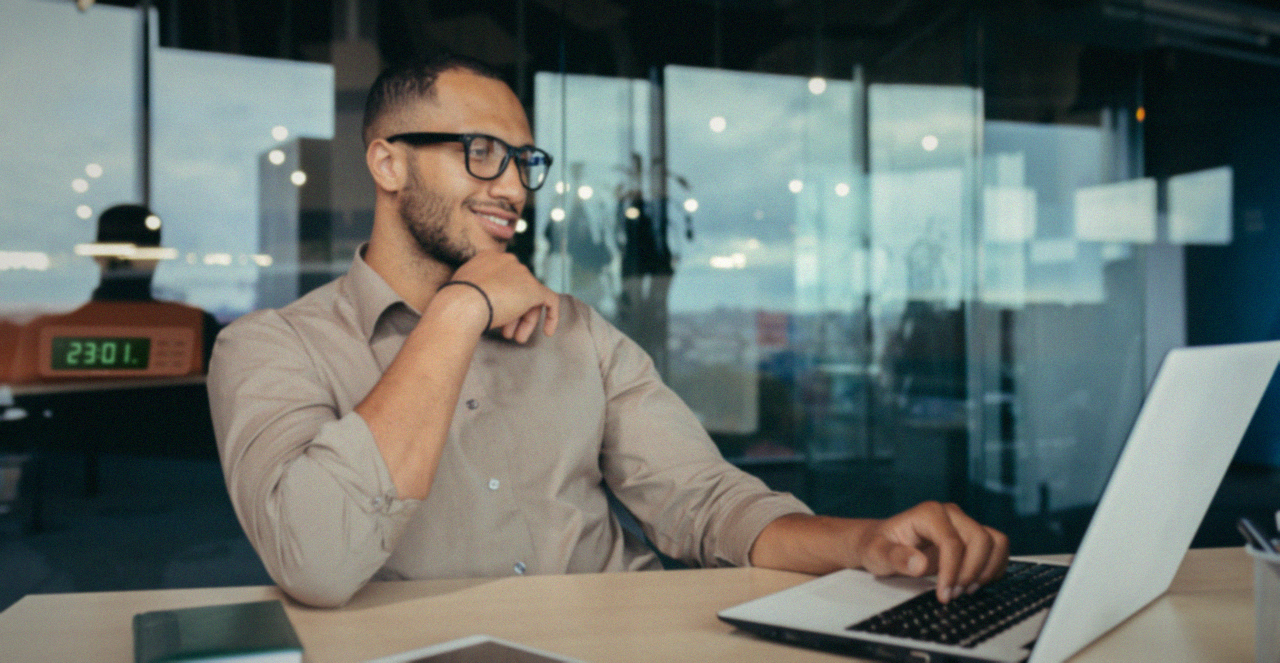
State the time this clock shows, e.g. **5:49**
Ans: **23:01**
